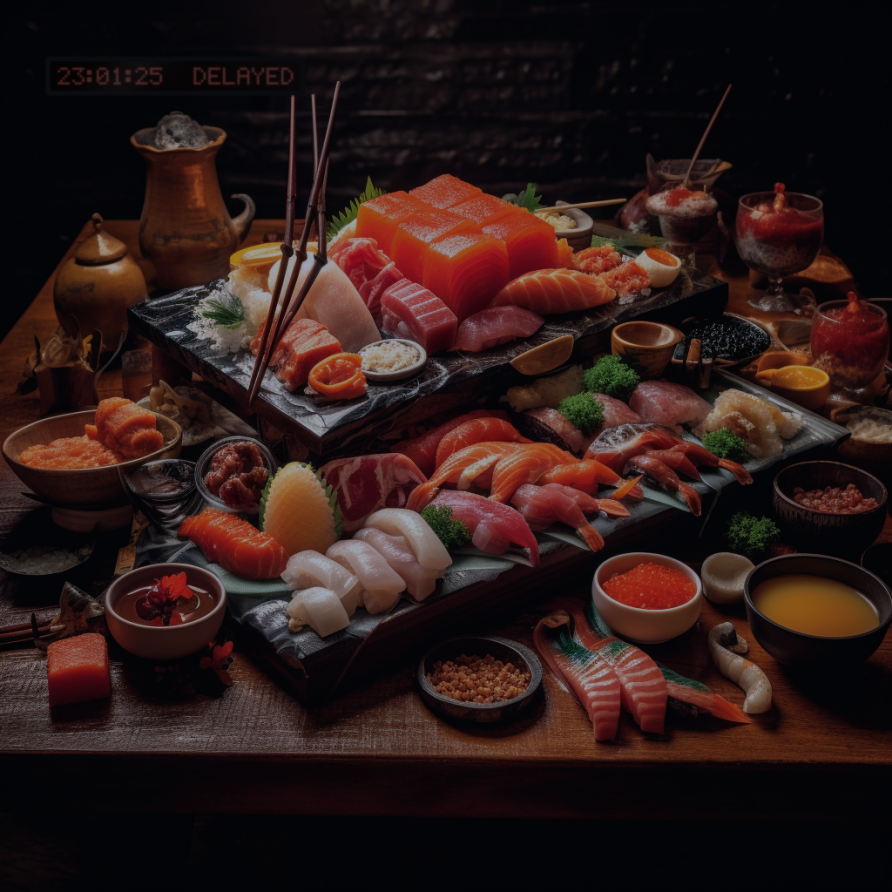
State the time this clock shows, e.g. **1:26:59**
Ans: **23:01:25**
